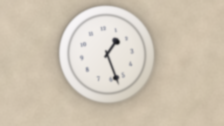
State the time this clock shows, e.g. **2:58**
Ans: **1:28**
